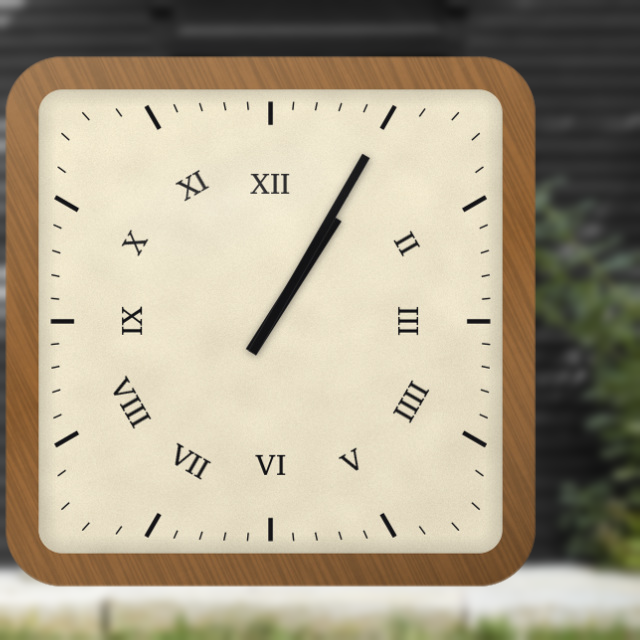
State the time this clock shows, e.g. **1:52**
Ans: **1:05**
